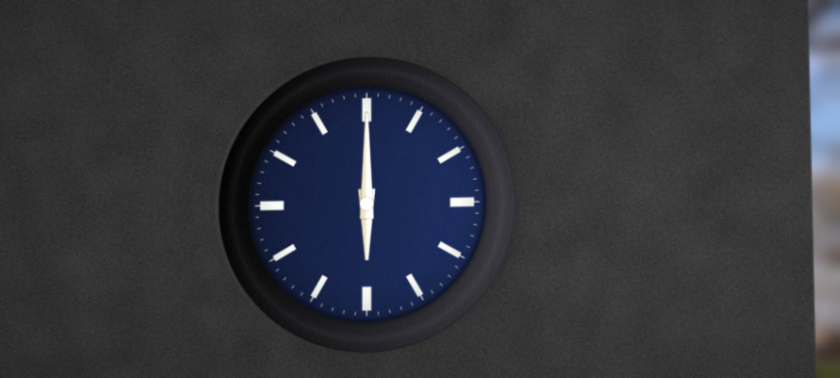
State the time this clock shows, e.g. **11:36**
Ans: **6:00**
